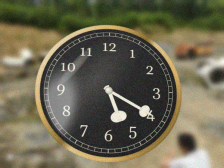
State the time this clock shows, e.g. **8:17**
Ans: **5:20**
